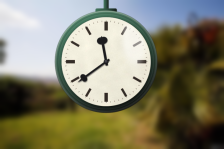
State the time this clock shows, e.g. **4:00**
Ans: **11:39**
